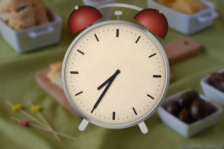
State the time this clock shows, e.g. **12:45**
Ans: **7:35**
